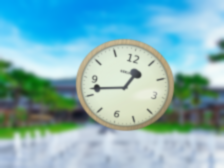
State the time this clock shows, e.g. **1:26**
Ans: **12:42**
